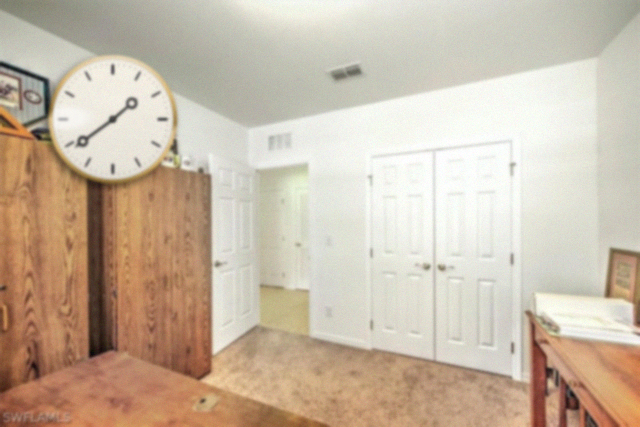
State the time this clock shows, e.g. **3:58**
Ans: **1:39**
